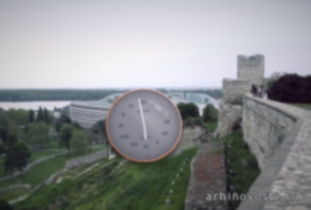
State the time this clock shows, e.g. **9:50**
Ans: **5:59**
